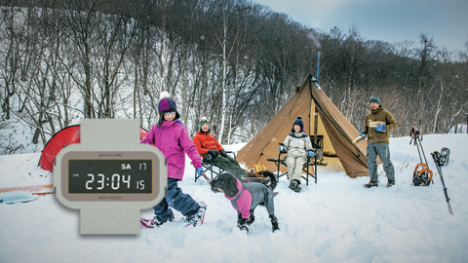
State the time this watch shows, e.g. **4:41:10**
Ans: **23:04:15**
